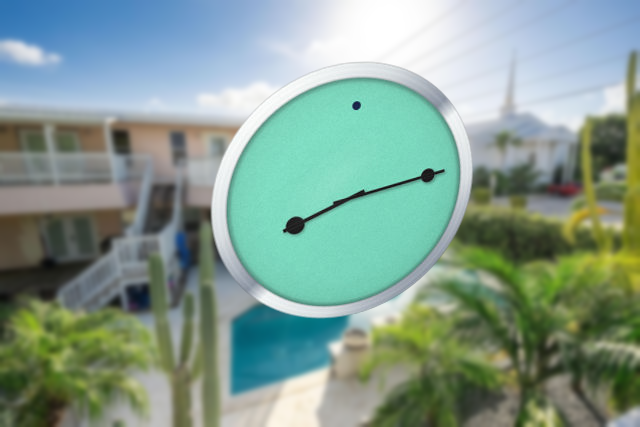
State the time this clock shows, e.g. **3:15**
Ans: **8:13**
